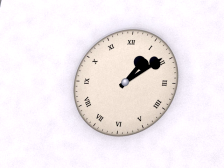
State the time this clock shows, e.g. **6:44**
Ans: **1:09**
